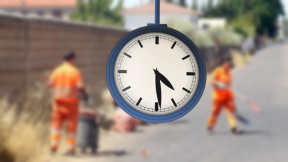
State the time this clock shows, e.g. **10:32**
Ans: **4:29**
